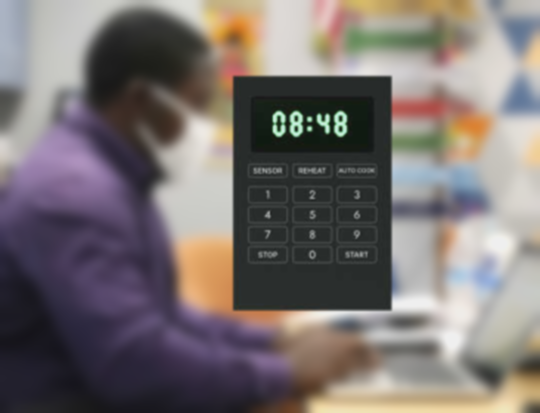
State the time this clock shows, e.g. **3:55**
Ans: **8:48**
